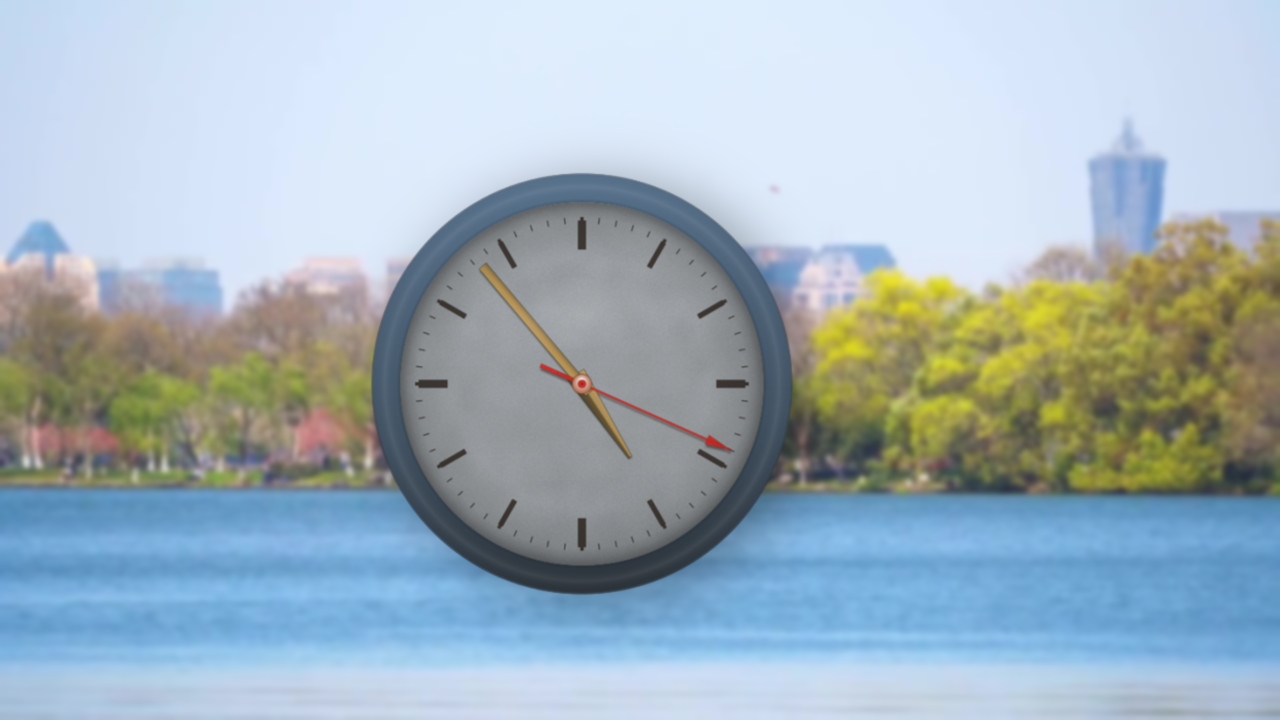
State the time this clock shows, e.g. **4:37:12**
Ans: **4:53:19**
